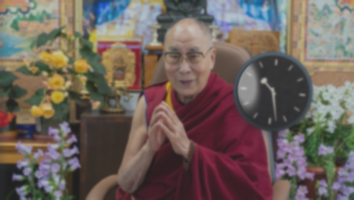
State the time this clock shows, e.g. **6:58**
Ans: **10:28**
